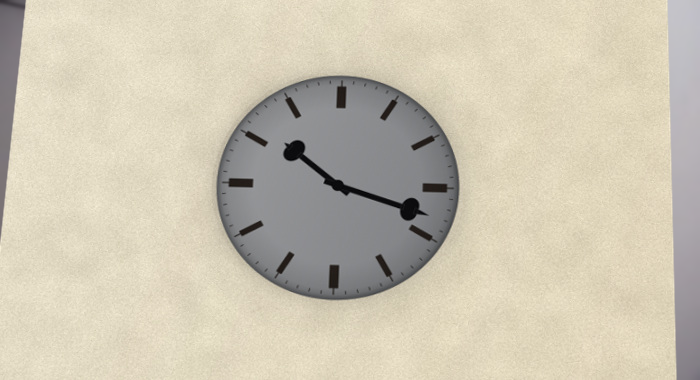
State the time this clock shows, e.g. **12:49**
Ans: **10:18**
